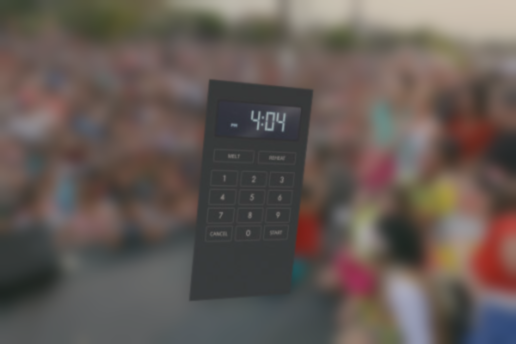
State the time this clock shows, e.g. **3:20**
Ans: **4:04**
